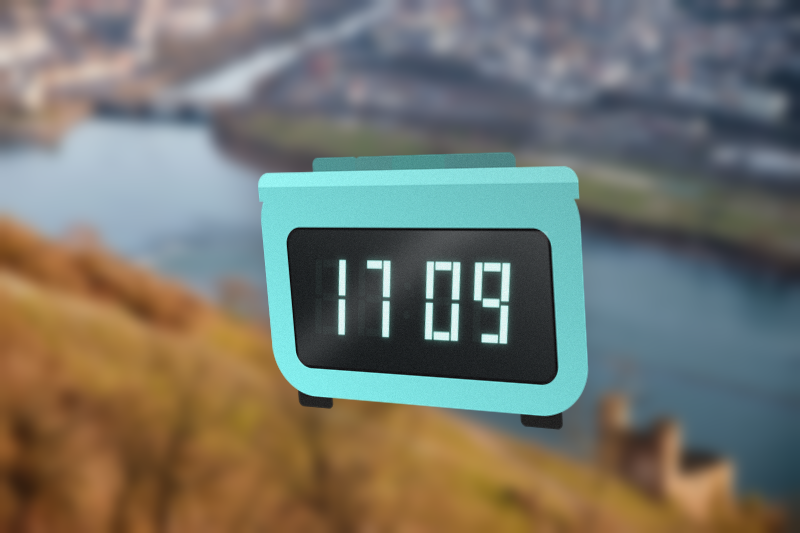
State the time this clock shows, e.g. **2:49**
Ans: **17:09**
